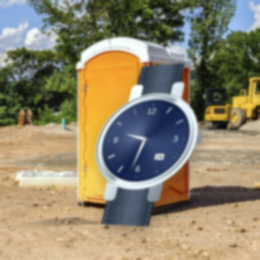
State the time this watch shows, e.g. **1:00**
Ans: **9:32**
